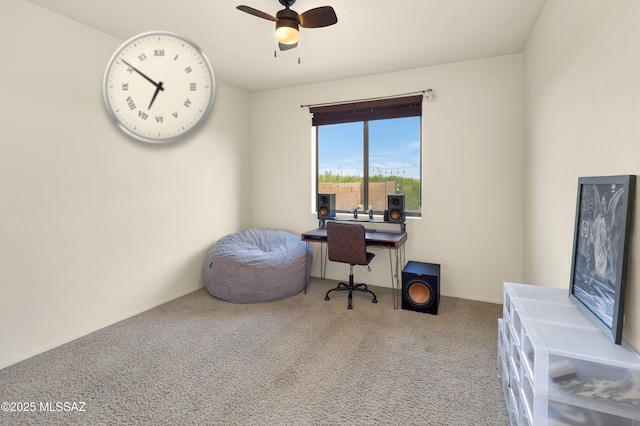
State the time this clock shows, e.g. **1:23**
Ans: **6:51**
